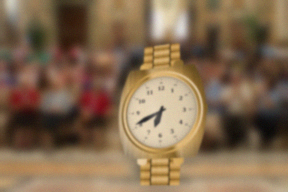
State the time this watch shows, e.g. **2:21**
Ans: **6:41**
